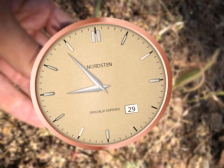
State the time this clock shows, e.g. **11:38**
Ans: **8:54**
